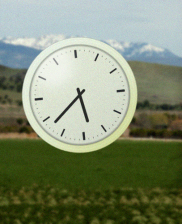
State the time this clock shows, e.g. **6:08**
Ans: **5:38**
